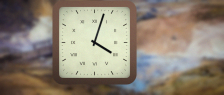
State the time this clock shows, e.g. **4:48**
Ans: **4:03**
